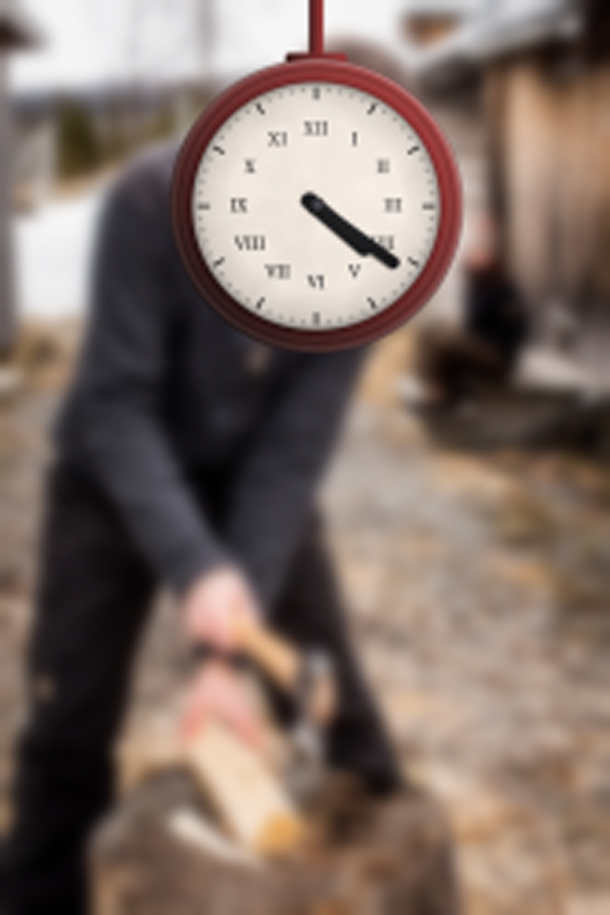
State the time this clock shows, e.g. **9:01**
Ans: **4:21**
